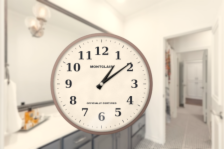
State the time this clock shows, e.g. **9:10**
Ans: **1:09**
